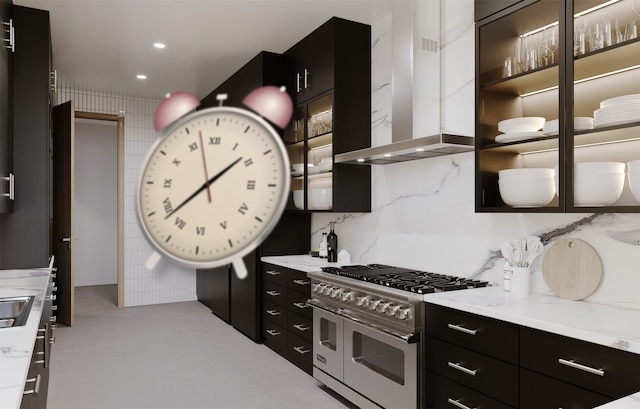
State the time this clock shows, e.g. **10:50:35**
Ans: **1:37:57**
